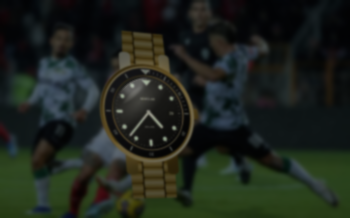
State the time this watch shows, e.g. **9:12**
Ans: **4:37**
